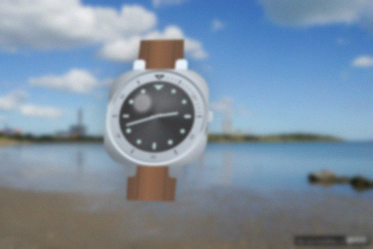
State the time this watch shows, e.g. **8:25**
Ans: **2:42**
